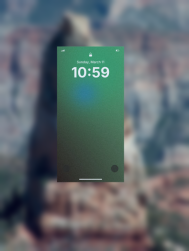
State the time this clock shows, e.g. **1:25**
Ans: **10:59**
